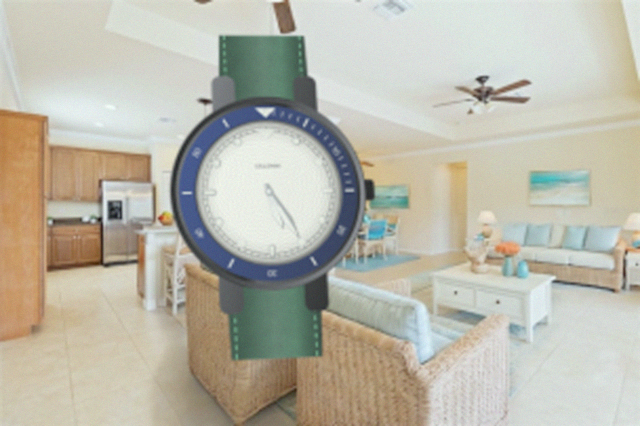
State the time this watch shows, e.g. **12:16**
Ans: **5:25**
